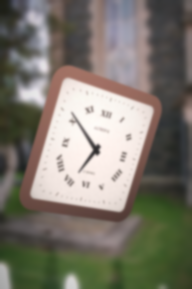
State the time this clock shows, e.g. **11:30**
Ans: **6:51**
